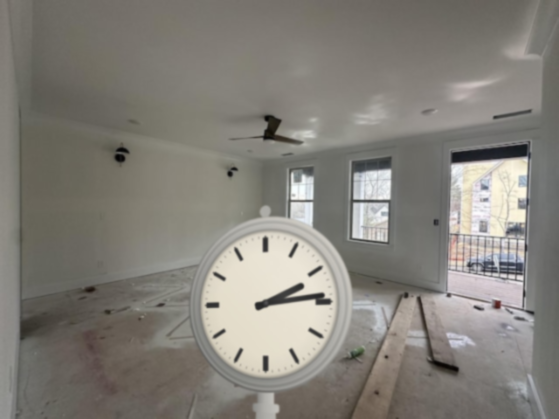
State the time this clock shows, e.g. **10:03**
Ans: **2:14**
